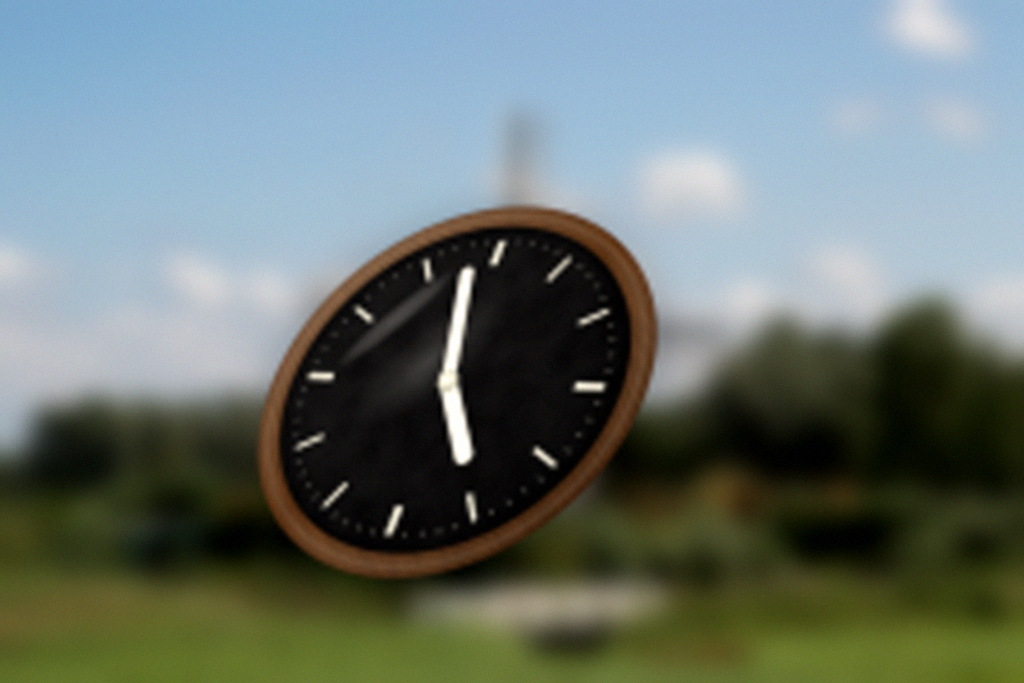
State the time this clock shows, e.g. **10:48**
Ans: **4:58**
